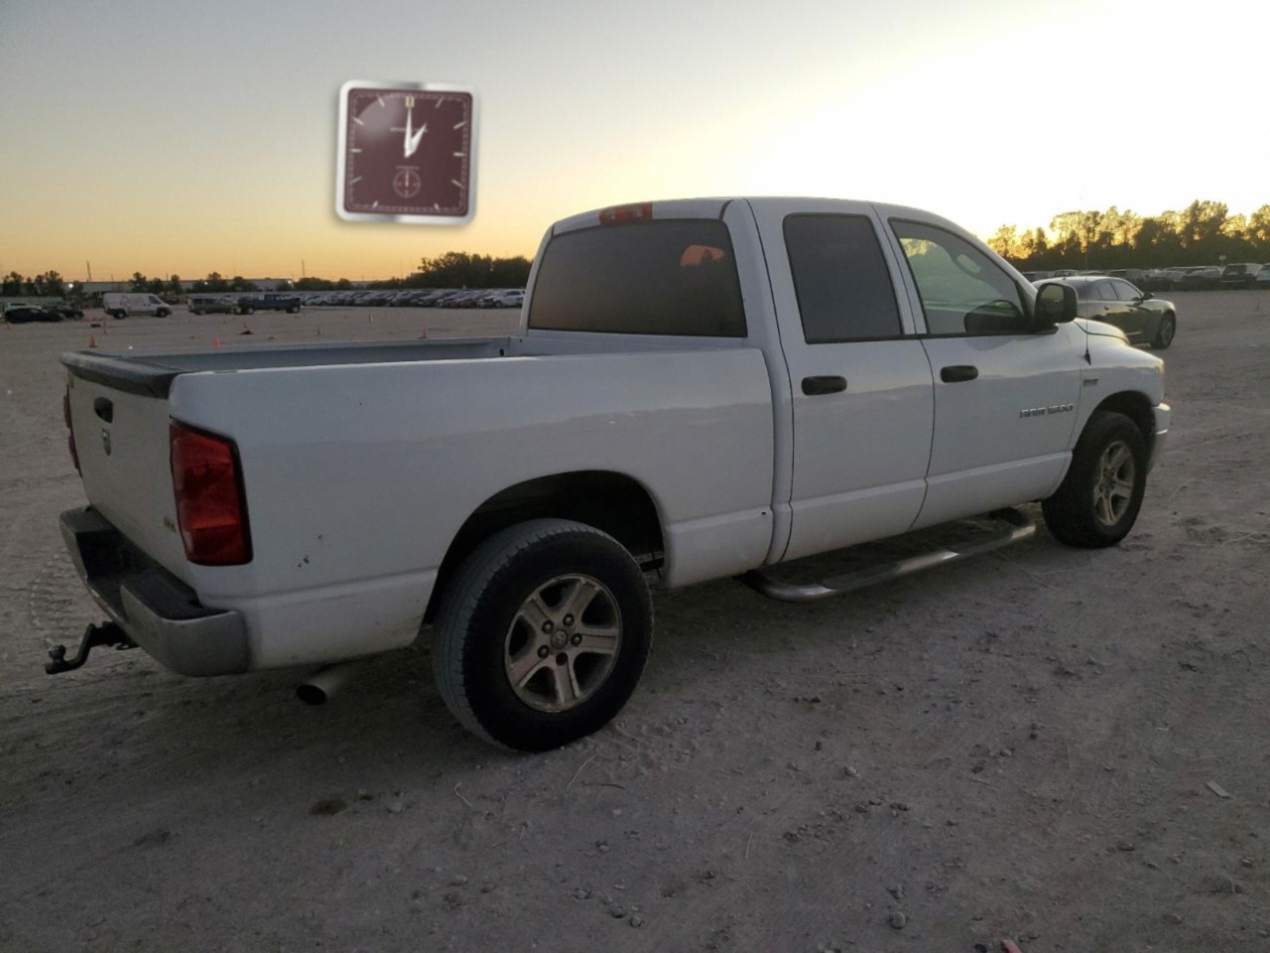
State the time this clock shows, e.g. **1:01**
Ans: **1:00**
